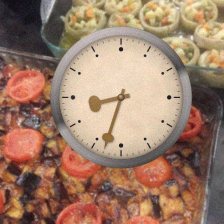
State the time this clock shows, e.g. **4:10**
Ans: **8:33**
